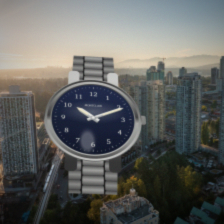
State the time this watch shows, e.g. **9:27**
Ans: **10:11**
